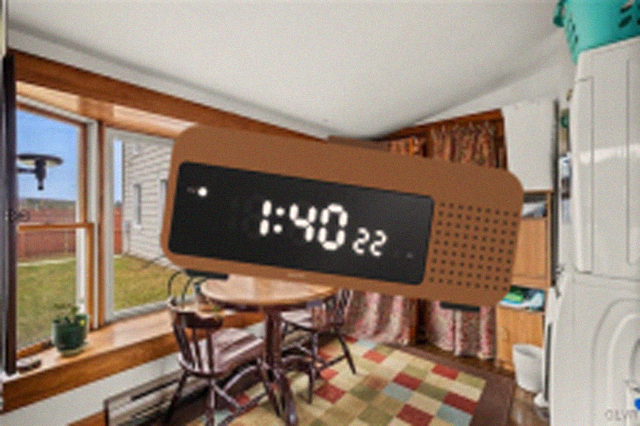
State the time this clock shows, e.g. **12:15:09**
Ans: **1:40:22**
